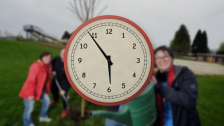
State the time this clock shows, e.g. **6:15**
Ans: **5:54**
